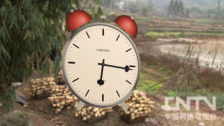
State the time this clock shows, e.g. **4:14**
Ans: **6:16**
